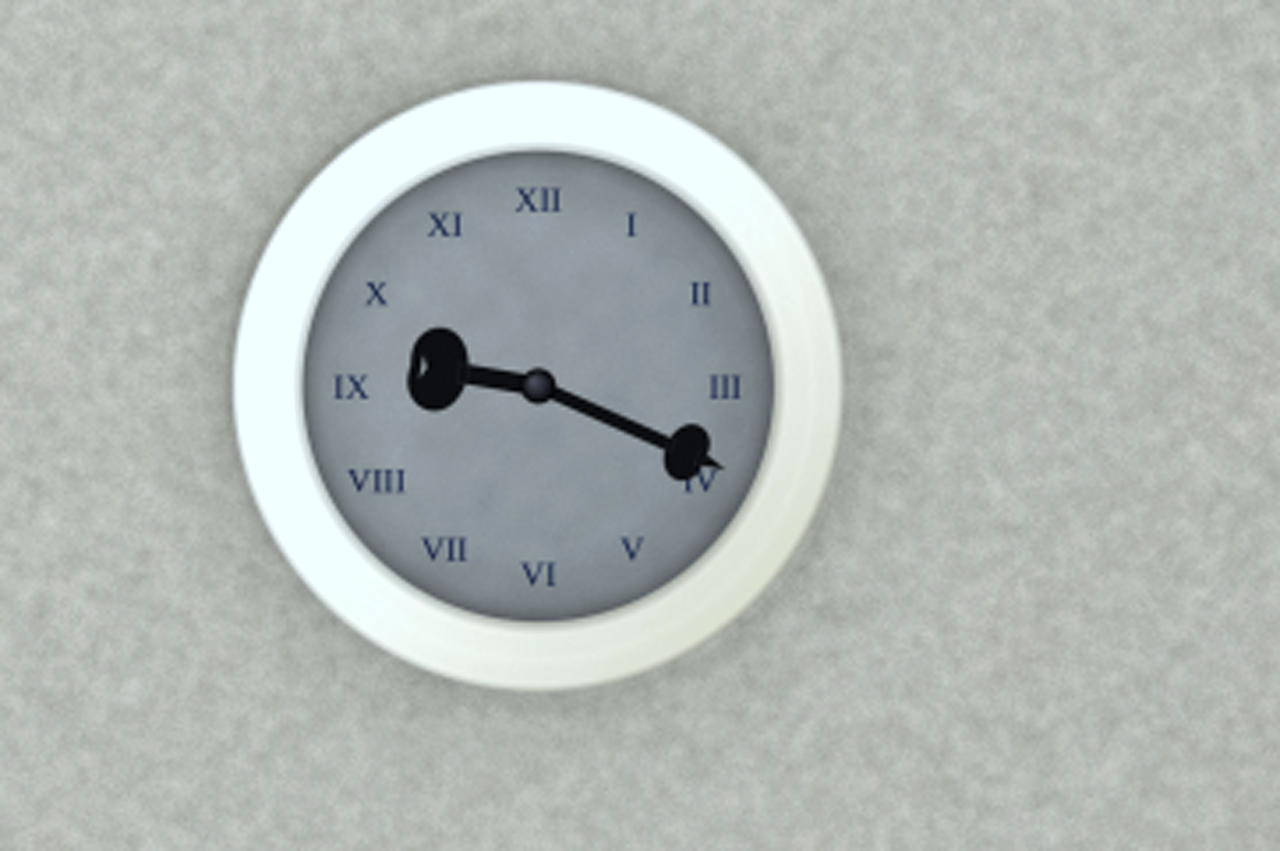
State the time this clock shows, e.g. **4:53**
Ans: **9:19**
